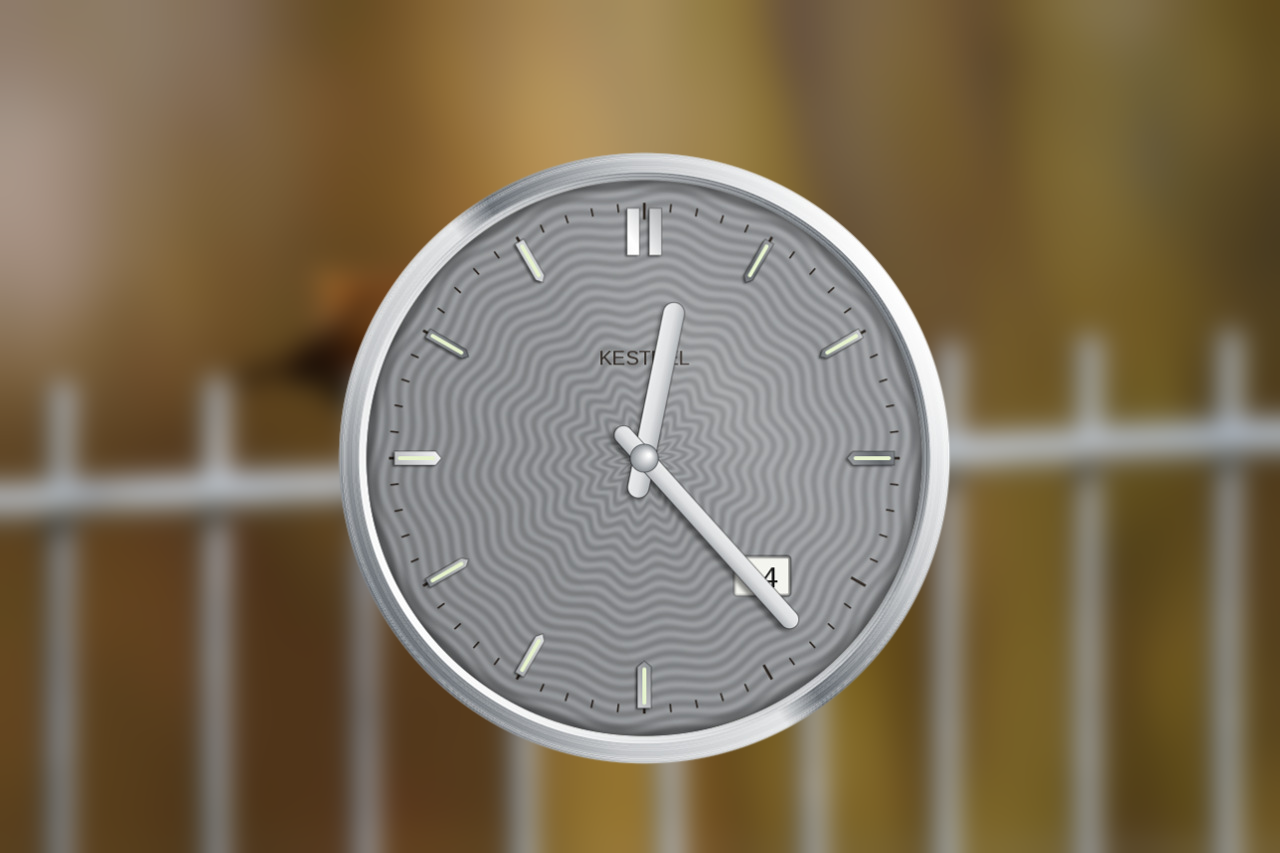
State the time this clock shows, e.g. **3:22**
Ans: **12:23**
